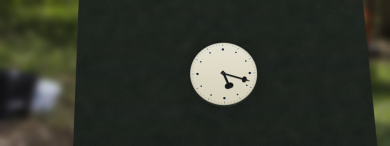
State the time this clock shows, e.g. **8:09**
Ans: **5:18**
